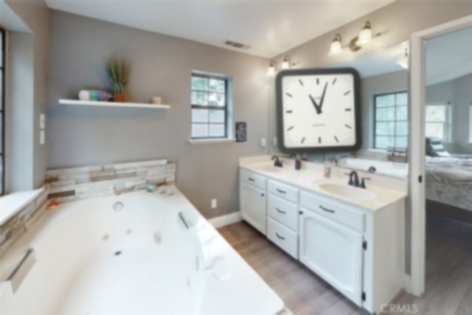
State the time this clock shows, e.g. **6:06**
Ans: **11:03**
